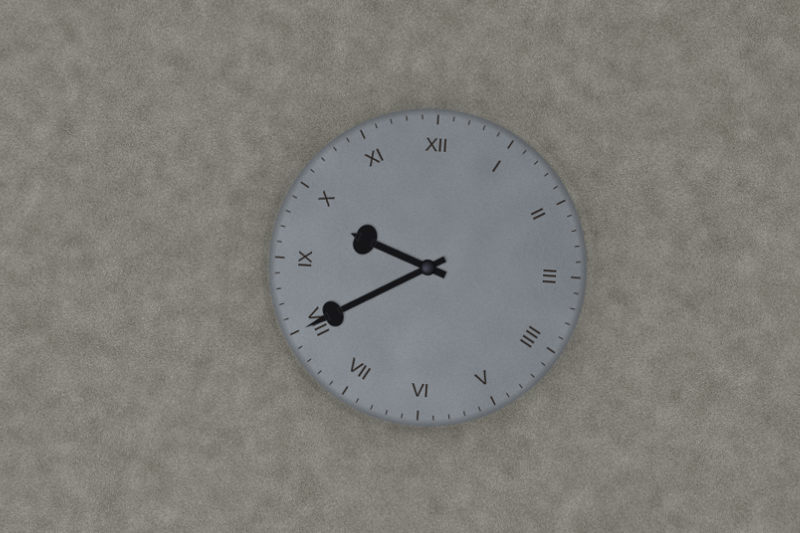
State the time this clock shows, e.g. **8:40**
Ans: **9:40**
